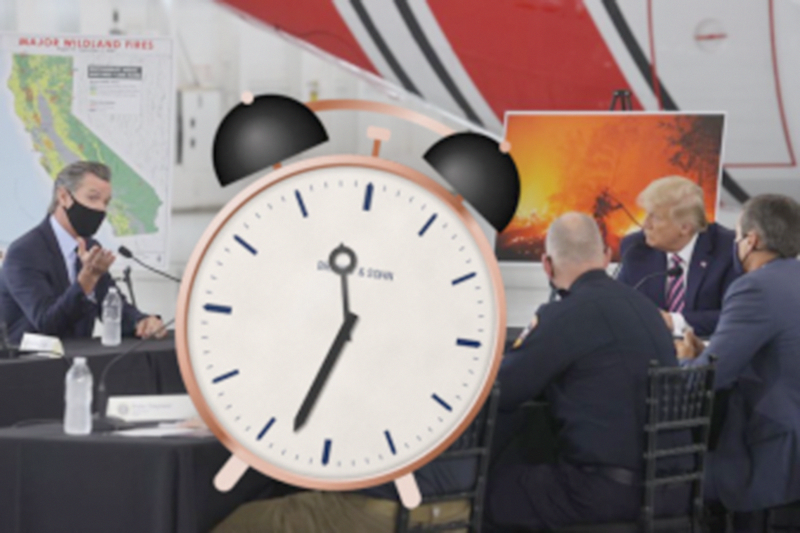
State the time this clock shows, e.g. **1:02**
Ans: **11:33**
